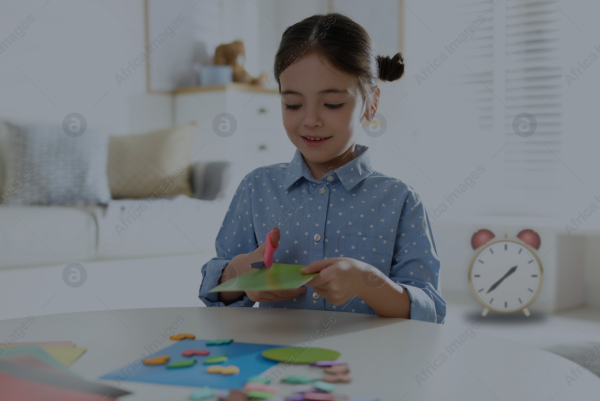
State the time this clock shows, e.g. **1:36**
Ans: **1:38**
